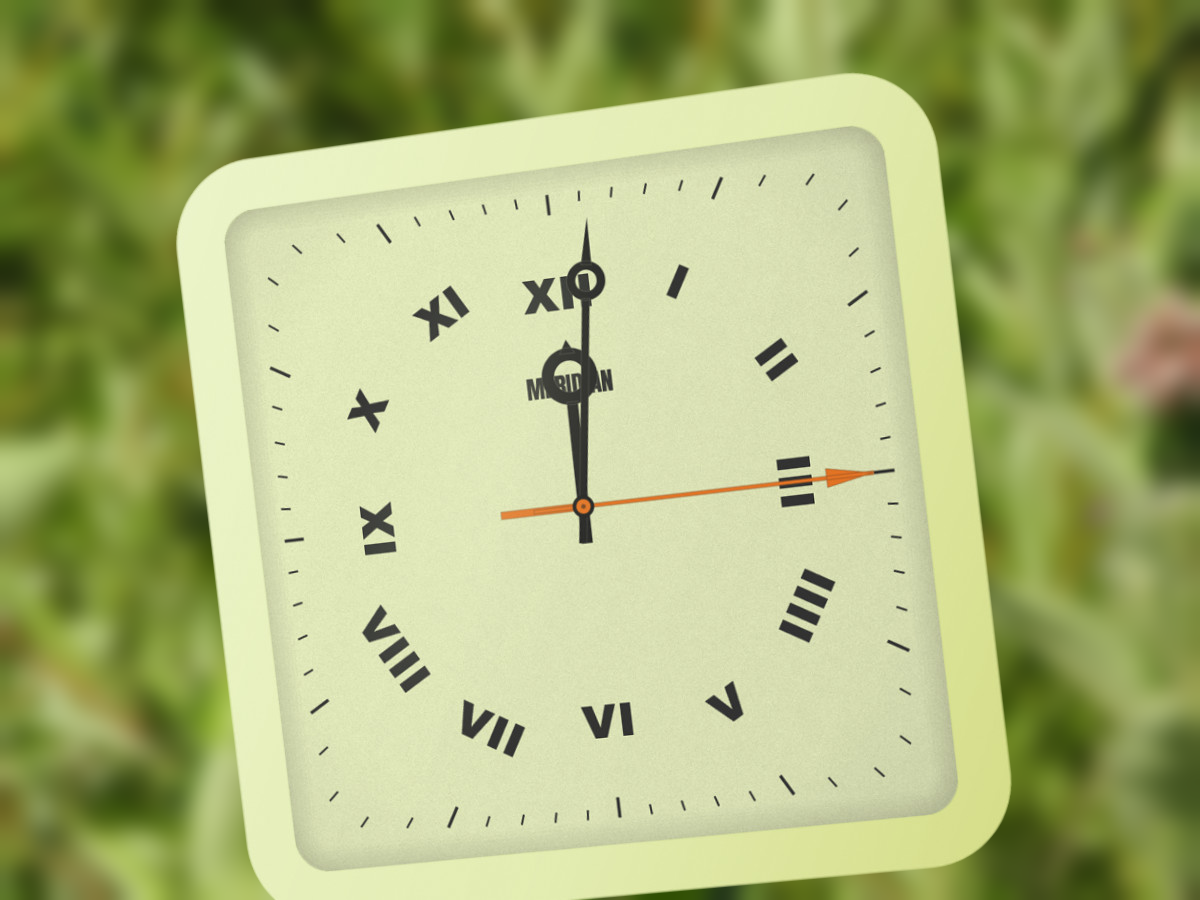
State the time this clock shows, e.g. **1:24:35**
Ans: **12:01:15**
